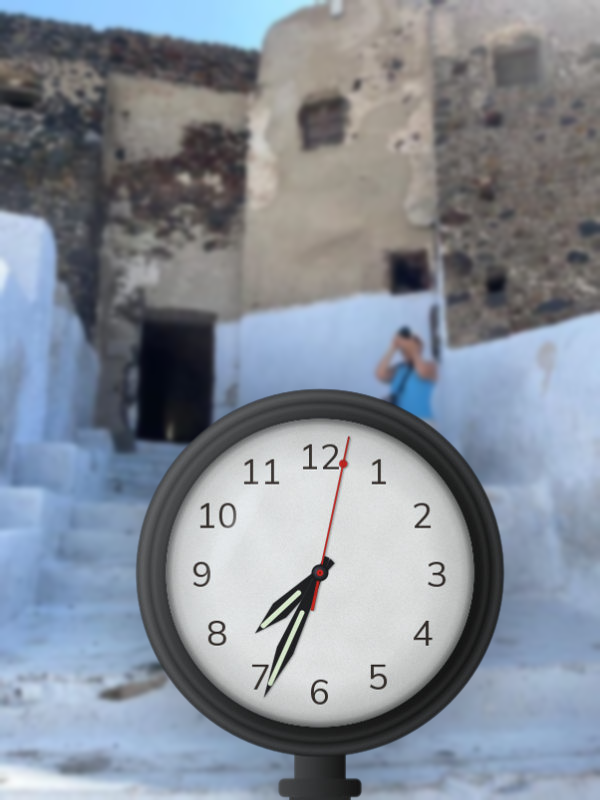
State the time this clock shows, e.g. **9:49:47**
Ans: **7:34:02**
